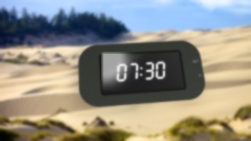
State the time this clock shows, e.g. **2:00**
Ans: **7:30**
